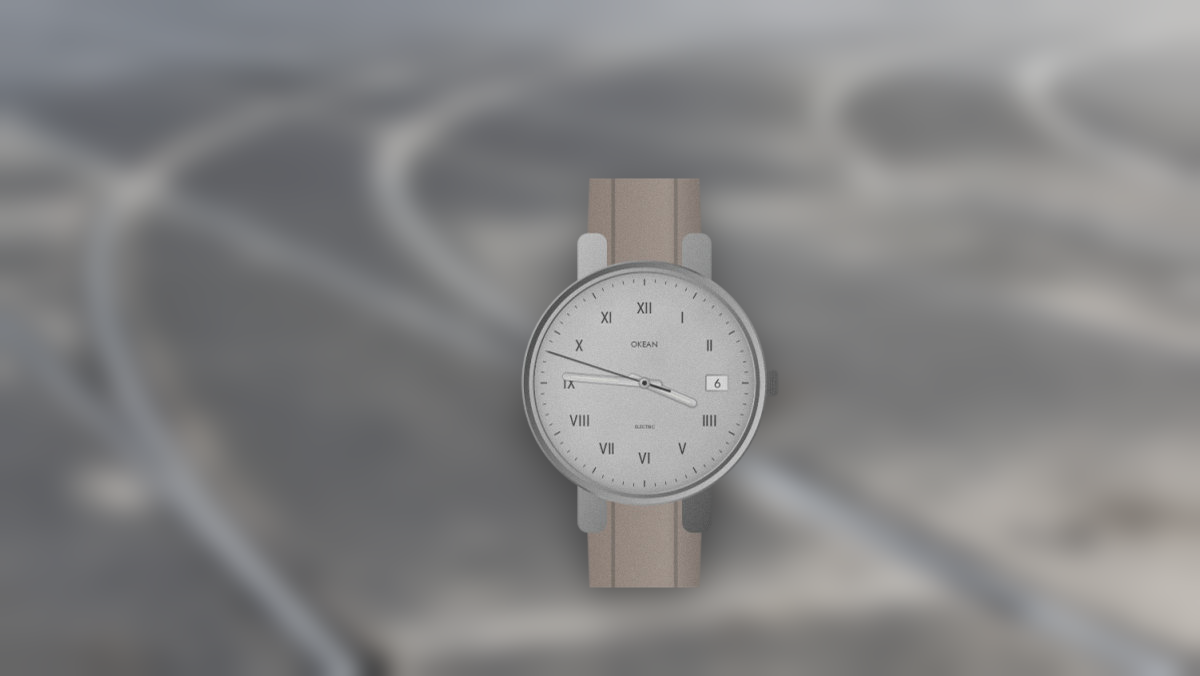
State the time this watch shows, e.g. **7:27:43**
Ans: **3:45:48**
